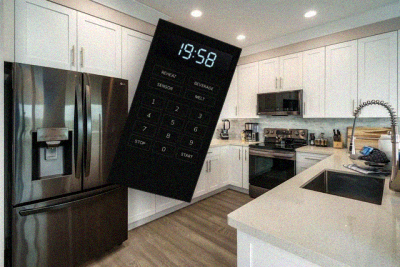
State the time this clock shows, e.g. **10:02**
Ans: **19:58**
